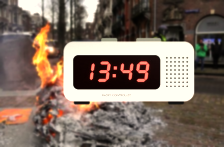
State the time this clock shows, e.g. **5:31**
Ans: **13:49**
